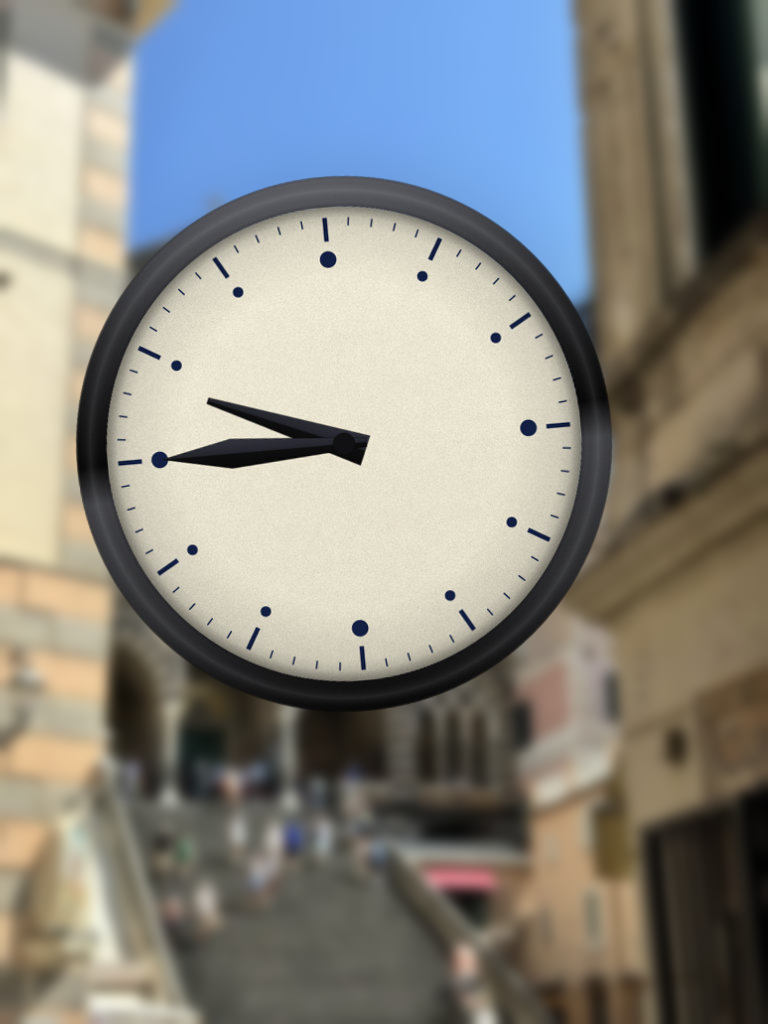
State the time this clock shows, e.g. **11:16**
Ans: **9:45**
